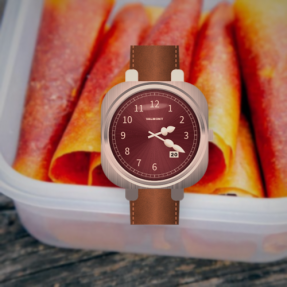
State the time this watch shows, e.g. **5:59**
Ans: **2:20**
